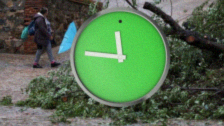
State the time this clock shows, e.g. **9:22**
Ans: **11:46**
